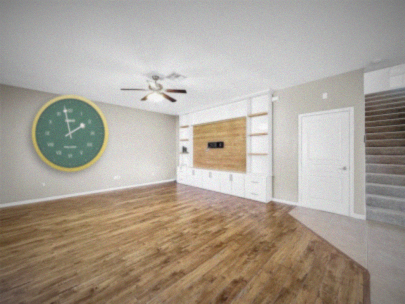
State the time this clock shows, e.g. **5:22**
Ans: **1:58**
